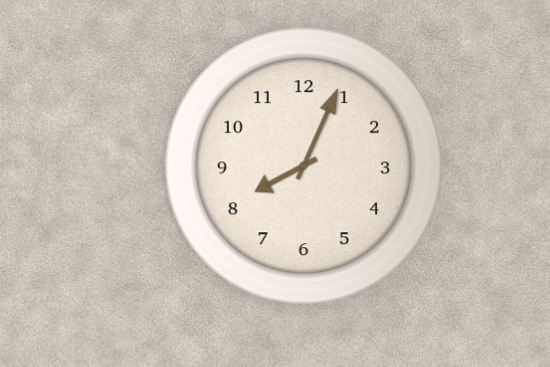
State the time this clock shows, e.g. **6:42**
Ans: **8:04**
